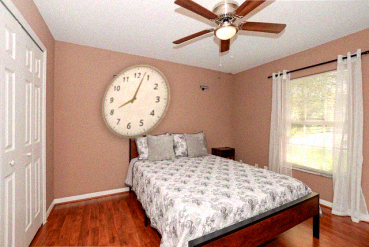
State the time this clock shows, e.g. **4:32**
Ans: **8:03**
